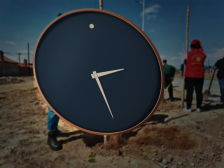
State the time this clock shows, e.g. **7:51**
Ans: **2:27**
